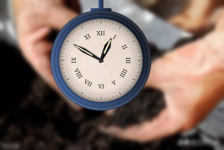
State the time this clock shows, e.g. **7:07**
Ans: **12:50**
